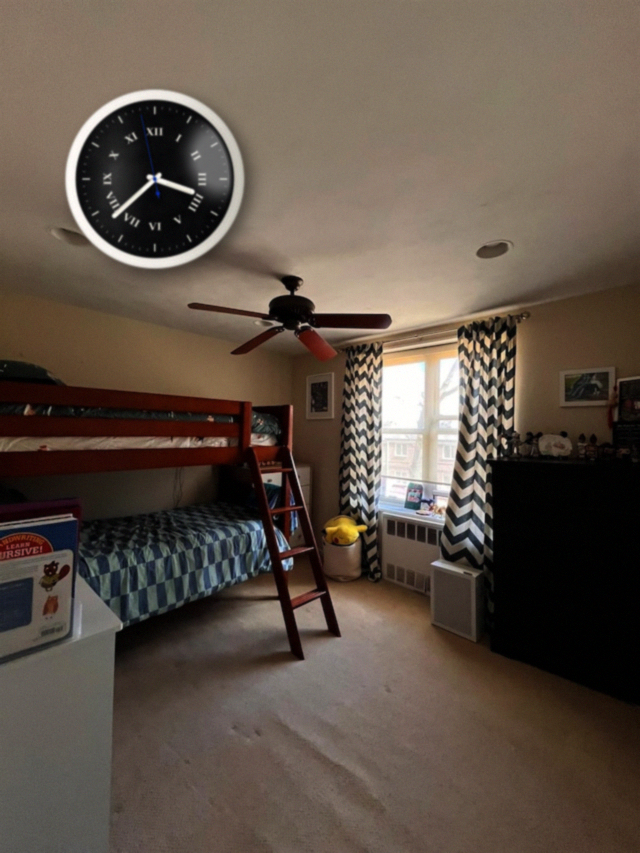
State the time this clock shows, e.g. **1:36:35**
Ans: **3:37:58**
